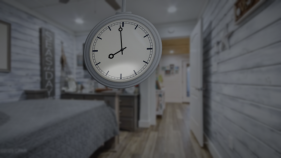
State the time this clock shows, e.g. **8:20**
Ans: **7:59**
